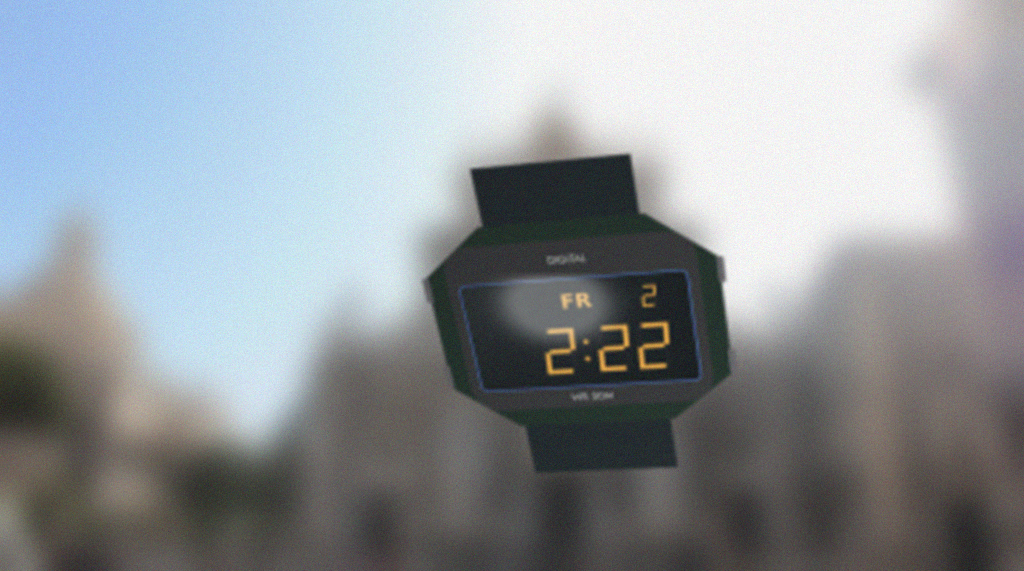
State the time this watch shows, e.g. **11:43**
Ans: **2:22**
